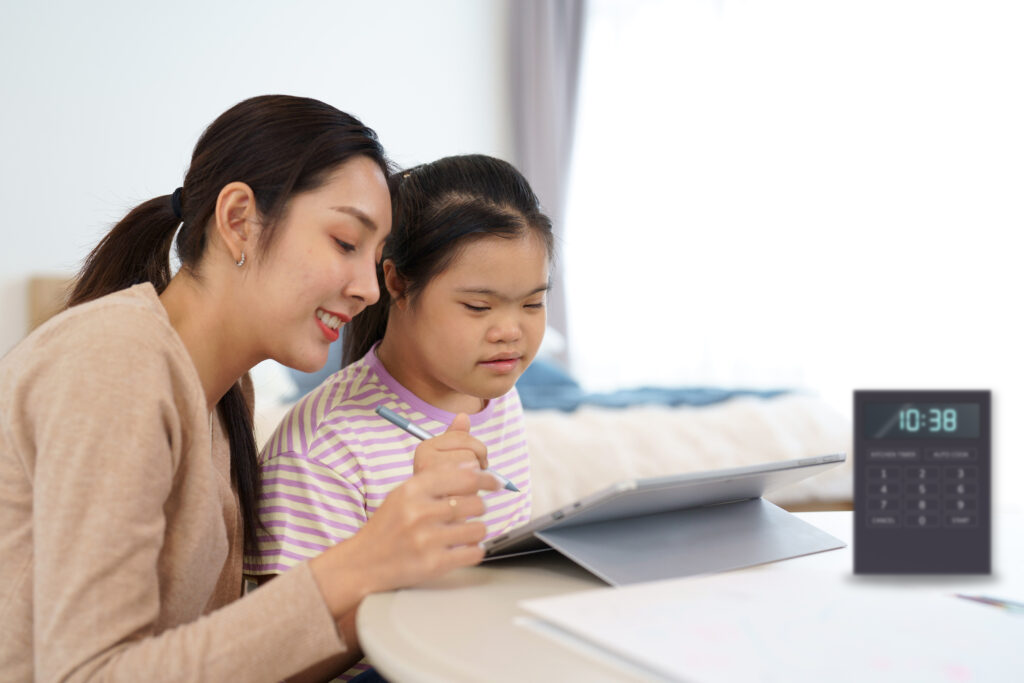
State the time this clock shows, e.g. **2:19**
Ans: **10:38**
